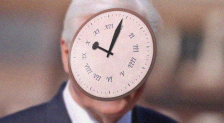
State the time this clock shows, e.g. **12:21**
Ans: **10:04**
